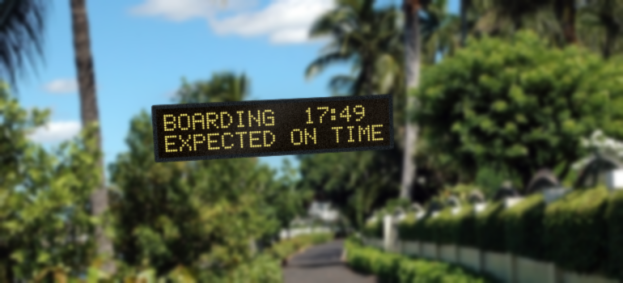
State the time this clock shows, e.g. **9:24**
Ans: **17:49**
